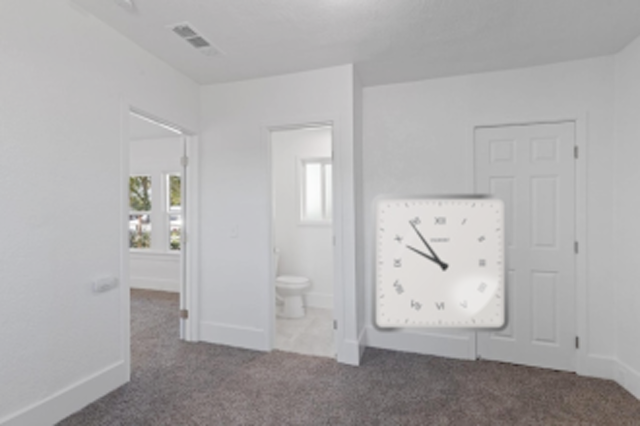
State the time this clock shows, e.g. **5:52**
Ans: **9:54**
